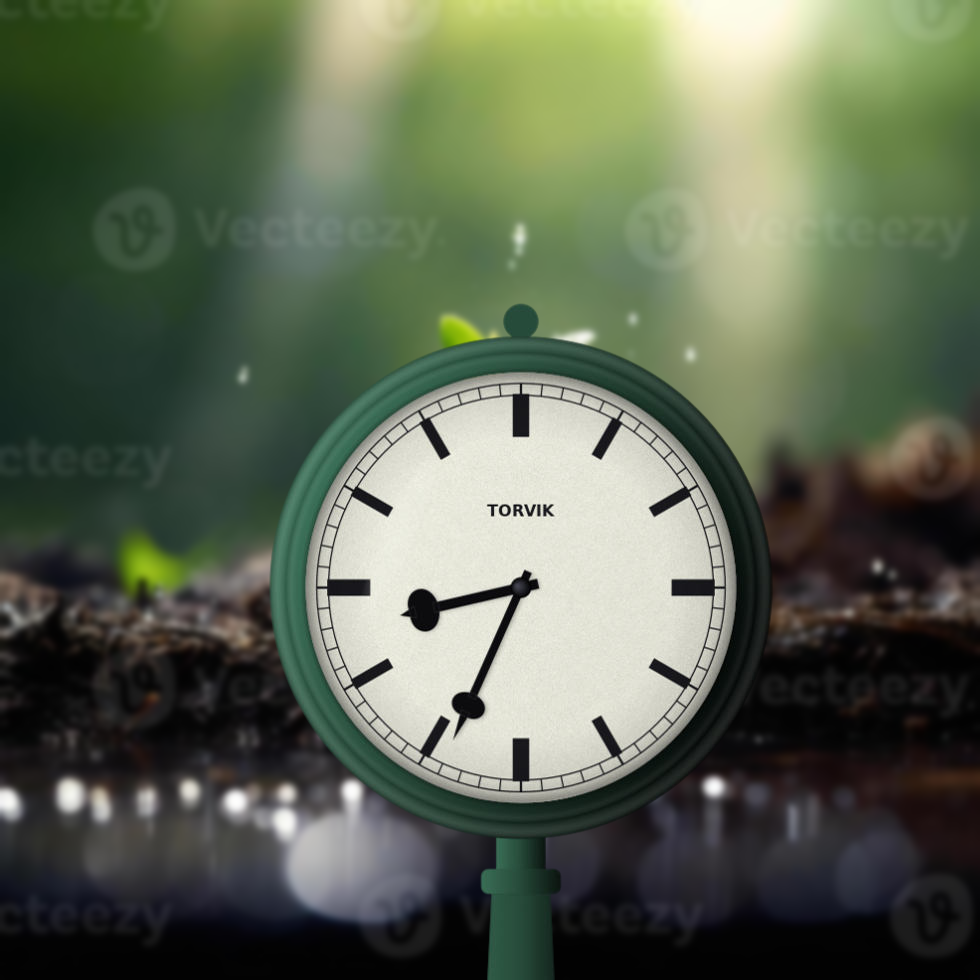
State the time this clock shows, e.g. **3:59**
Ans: **8:34**
